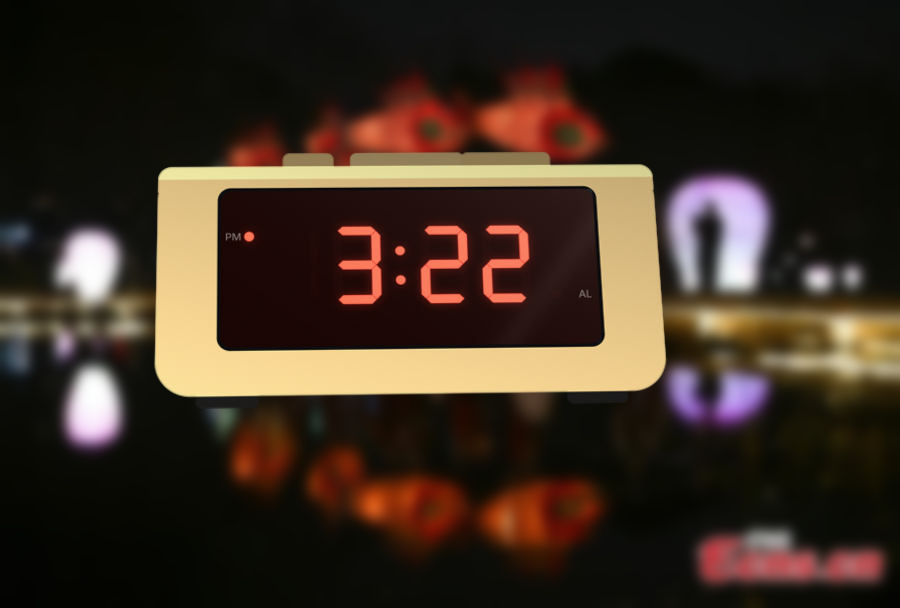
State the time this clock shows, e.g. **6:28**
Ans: **3:22**
